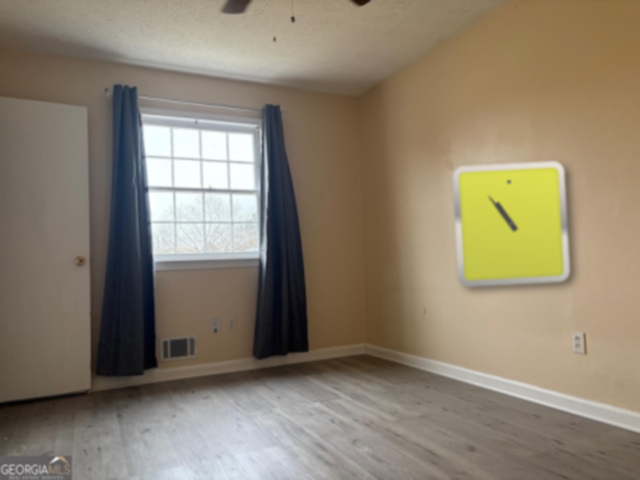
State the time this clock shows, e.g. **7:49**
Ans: **10:54**
